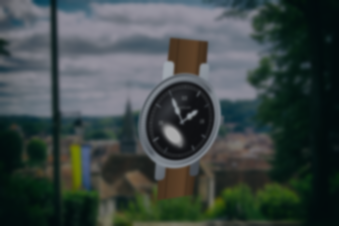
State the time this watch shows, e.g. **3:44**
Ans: **1:55**
